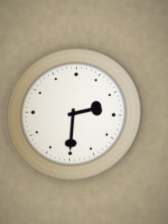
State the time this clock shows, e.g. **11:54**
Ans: **2:30**
